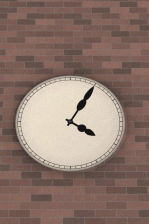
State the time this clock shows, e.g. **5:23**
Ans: **4:05**
